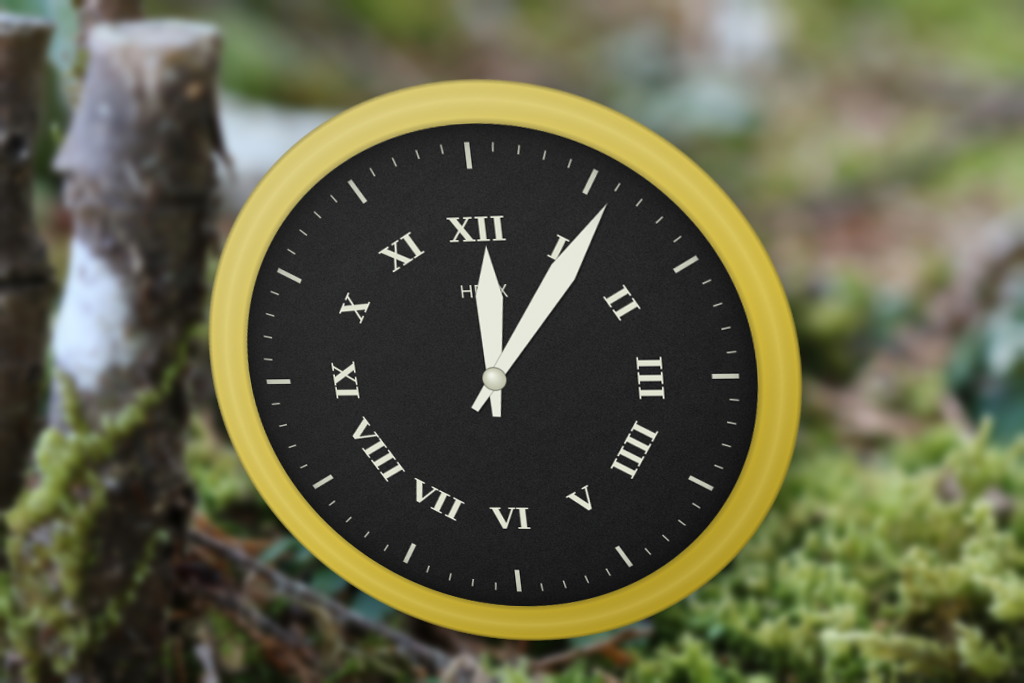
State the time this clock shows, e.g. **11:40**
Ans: **12:06**
